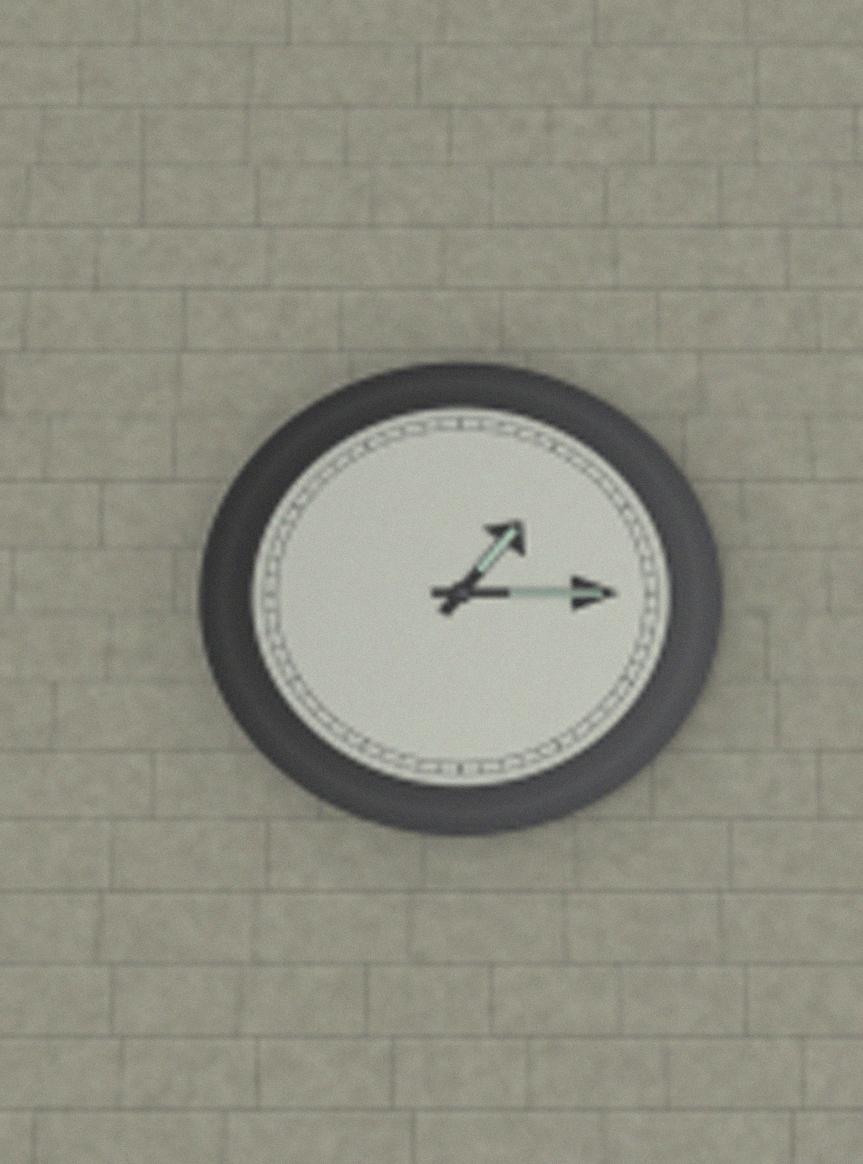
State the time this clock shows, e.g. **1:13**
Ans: **1:15**
